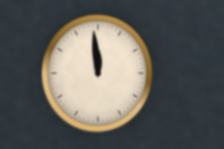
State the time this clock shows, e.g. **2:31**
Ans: **11:59**
